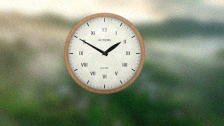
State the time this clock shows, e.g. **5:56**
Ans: **1:50**
